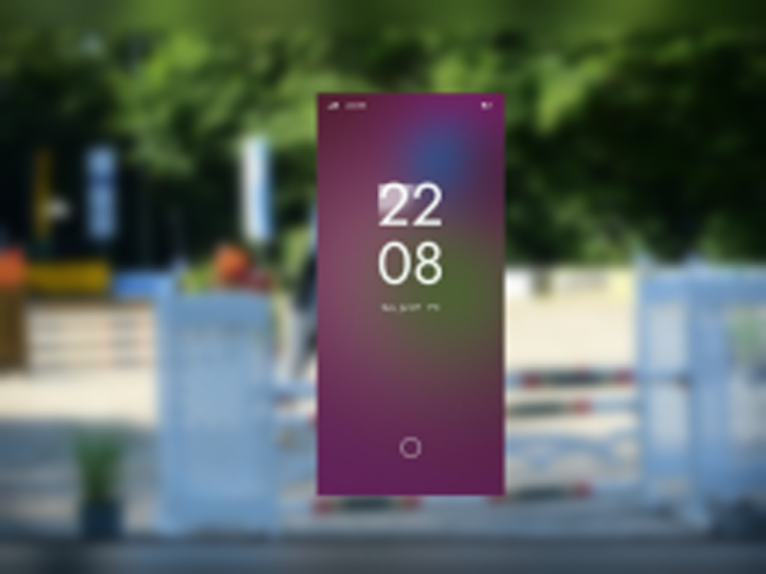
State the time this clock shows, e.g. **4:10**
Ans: **22:08**
